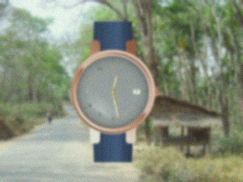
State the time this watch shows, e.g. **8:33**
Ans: **12:28**
